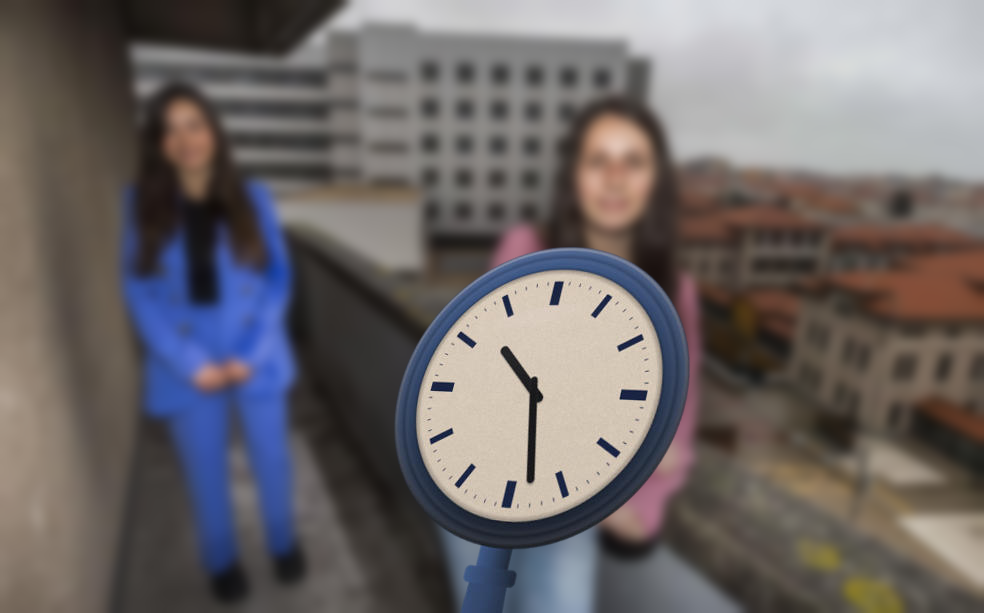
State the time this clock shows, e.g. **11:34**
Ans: **10:28**
